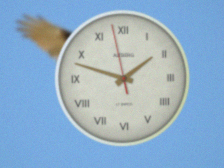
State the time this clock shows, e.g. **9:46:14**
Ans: **1:47:58**
